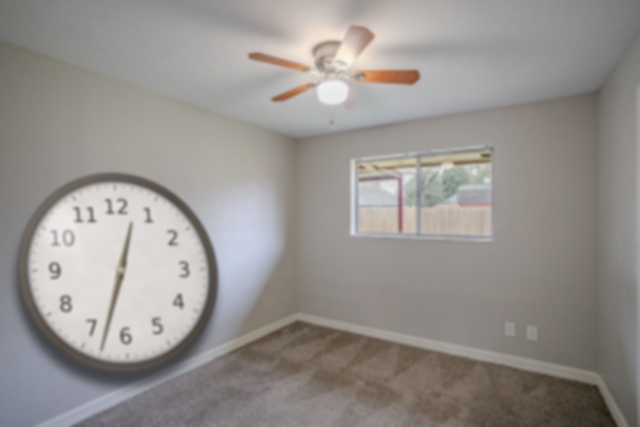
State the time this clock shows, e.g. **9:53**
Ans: **12:33**
